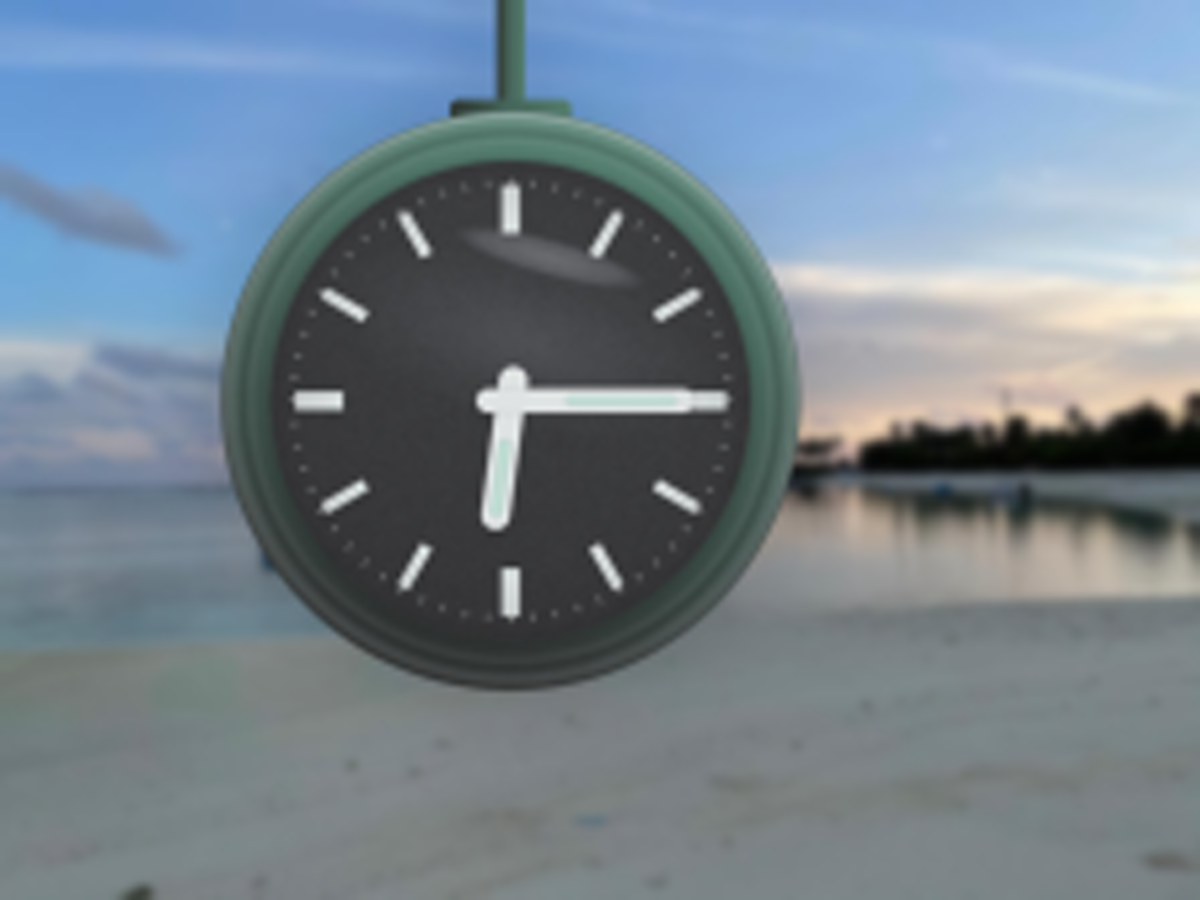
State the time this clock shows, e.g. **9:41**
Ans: **6:15**
